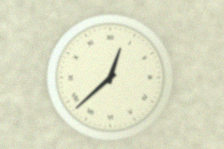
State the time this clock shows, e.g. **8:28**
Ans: **12:38**
